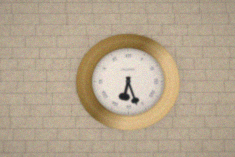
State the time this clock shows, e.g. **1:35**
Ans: **6:27**
